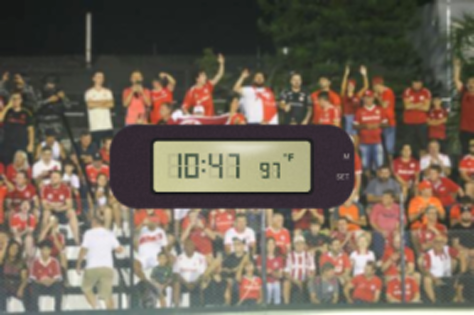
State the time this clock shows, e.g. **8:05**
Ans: **10:47**
